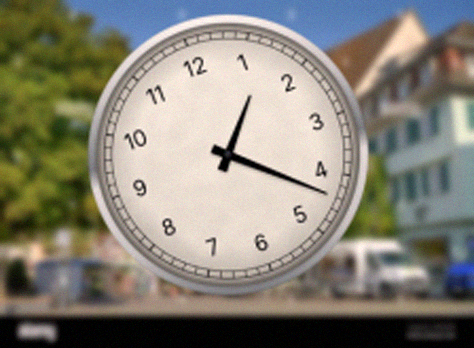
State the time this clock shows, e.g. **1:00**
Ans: **1:22**
